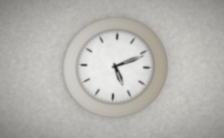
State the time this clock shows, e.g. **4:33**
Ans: **5:11**
